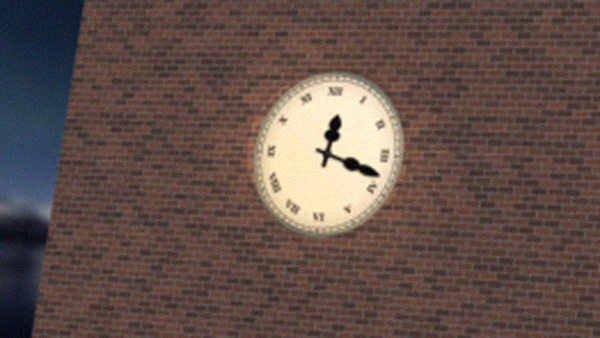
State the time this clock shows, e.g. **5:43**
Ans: **12:18**
